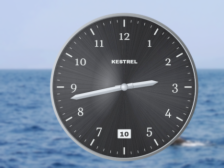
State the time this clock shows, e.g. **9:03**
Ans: **2:43**
